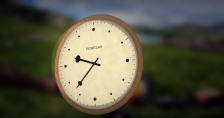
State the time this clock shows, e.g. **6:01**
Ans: **9:37**
